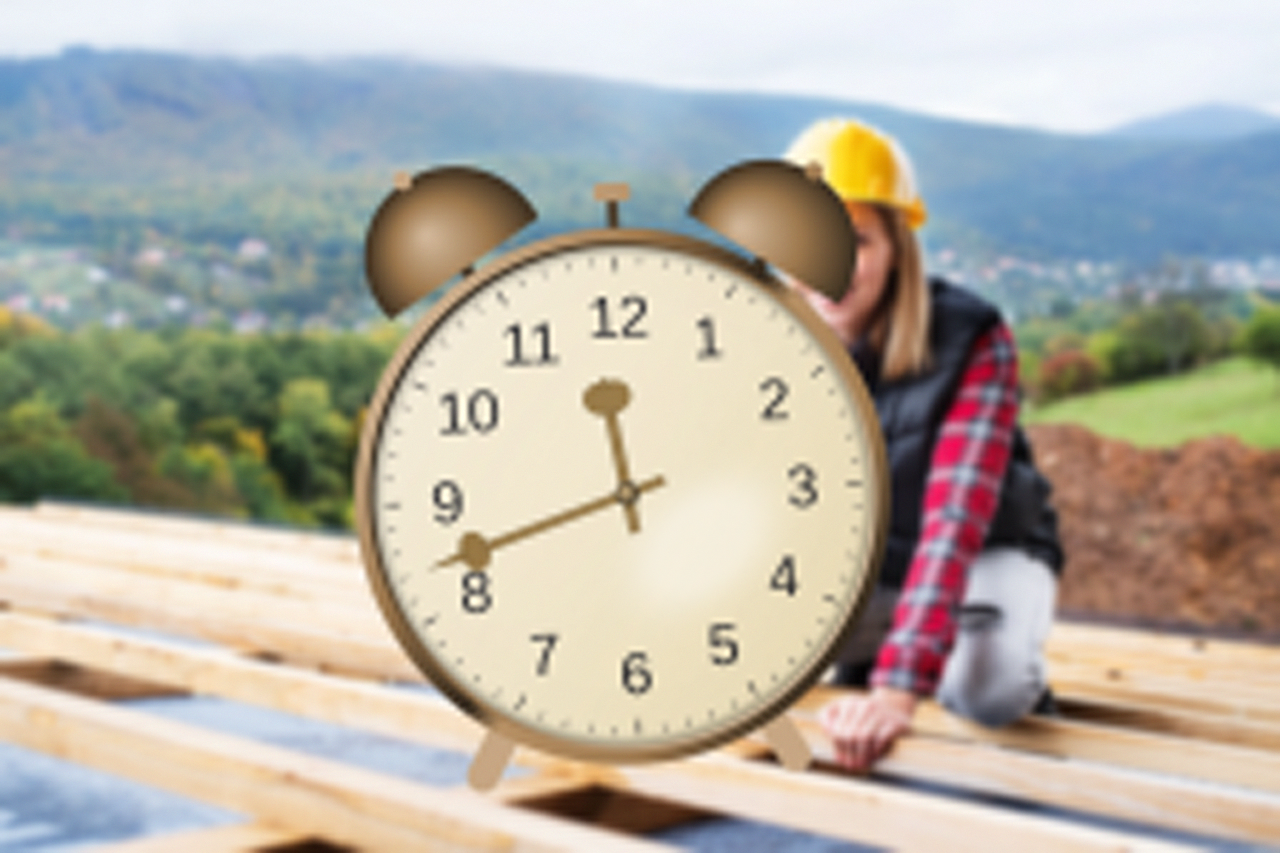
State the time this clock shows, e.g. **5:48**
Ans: **11:42**
